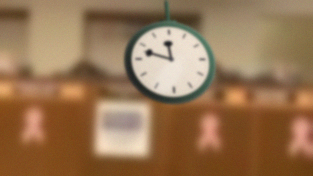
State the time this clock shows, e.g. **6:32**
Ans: **11:48**
